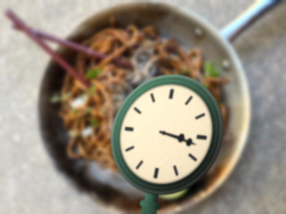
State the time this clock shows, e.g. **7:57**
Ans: **3:17**
